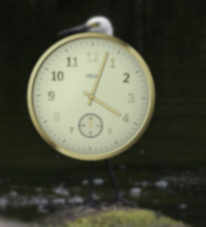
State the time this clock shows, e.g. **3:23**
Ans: **4:03**
